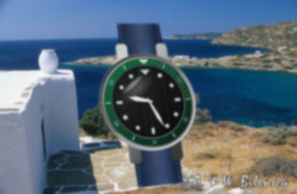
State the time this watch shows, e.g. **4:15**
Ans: **9:26**
